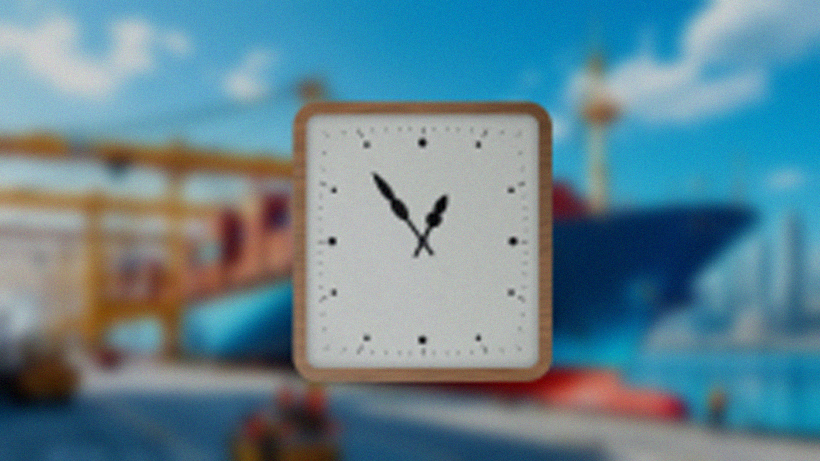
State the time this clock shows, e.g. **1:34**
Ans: **12:54**
